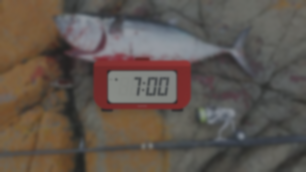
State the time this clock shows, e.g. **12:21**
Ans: **7:00**
